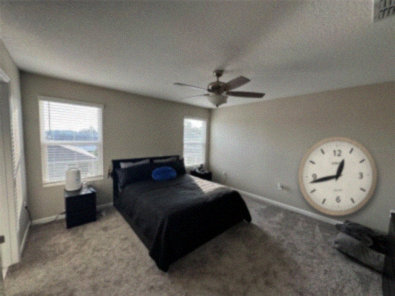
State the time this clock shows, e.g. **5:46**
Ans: **12:43**
